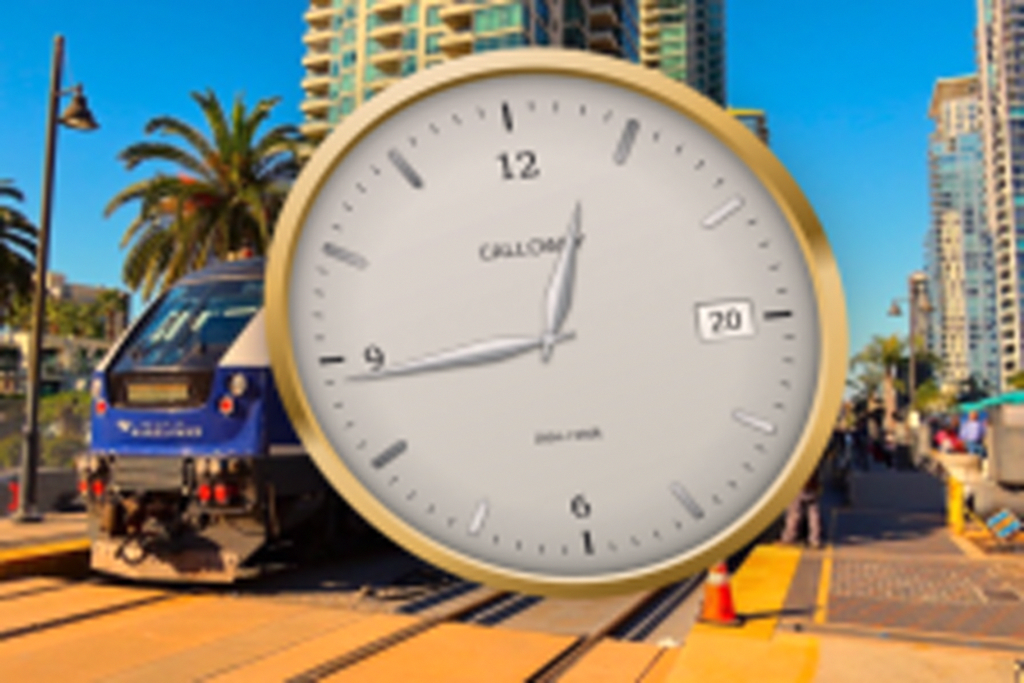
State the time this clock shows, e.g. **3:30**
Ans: **12:44**
